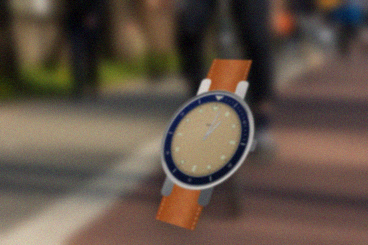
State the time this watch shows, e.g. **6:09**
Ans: **1:02**
